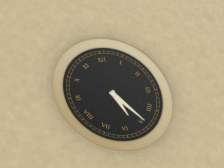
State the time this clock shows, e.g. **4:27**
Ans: **5:24**
